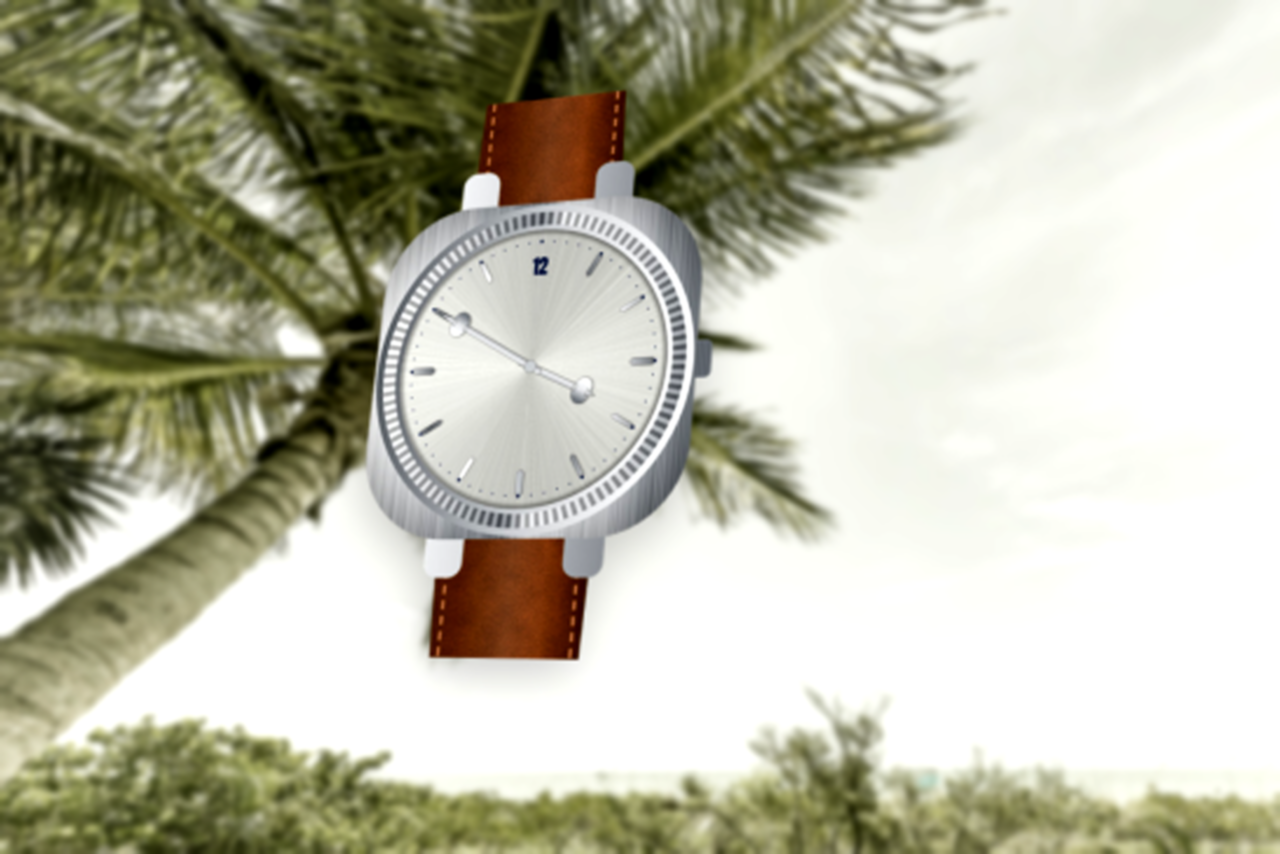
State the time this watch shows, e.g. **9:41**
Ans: **3:50**
